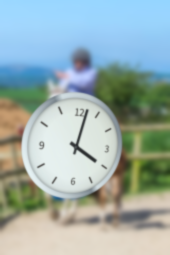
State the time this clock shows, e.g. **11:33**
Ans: **4:02**
